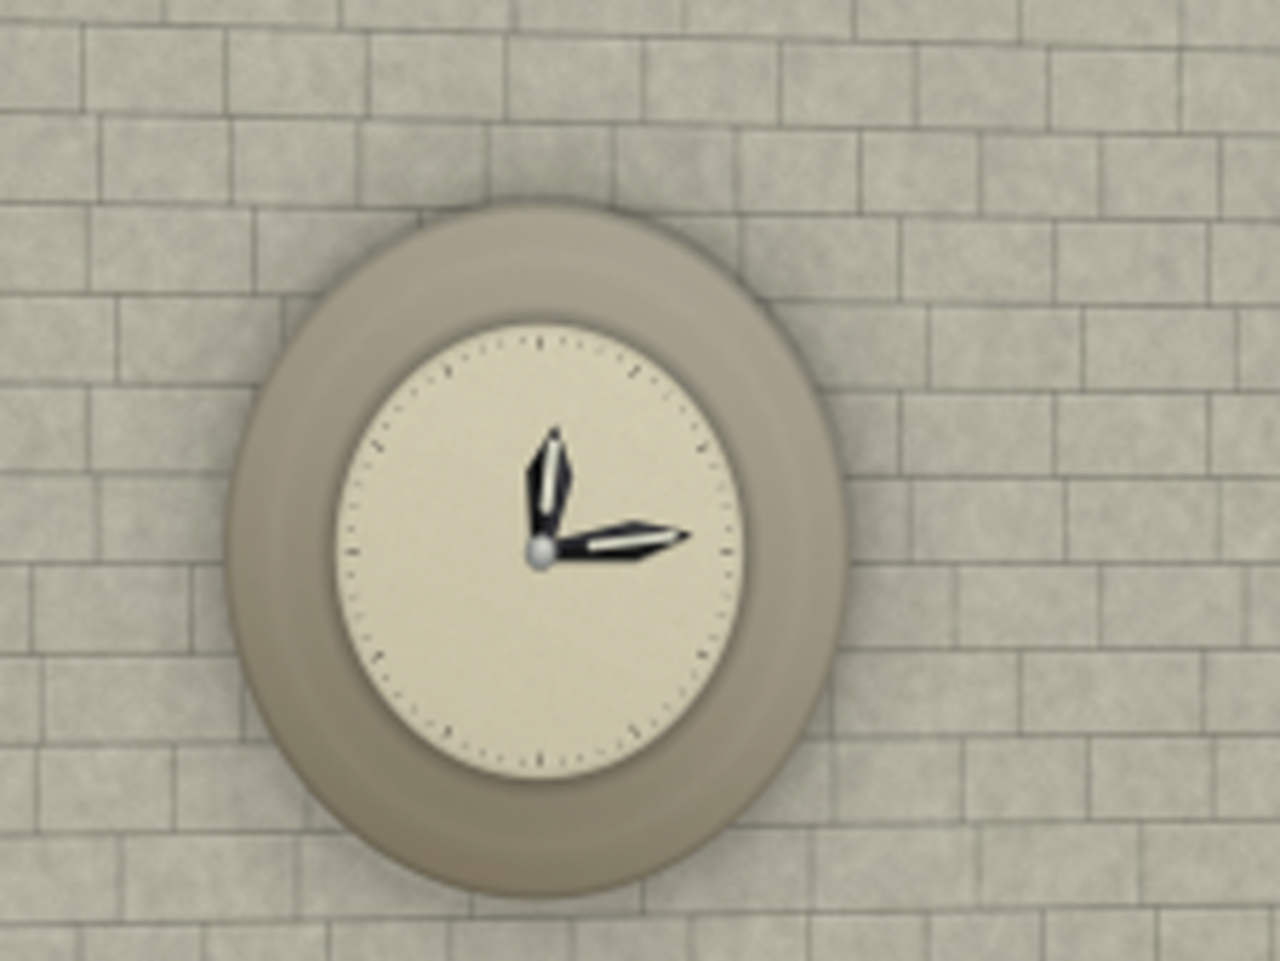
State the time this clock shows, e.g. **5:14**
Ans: **12:14**
